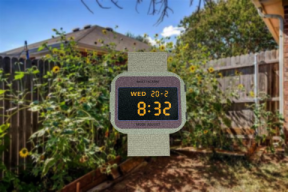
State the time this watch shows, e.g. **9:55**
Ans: **8:32**
